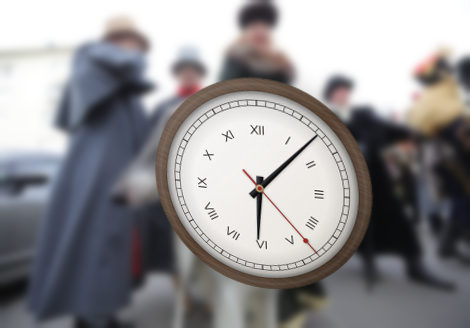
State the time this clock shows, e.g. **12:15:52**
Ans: **6:07:23**
